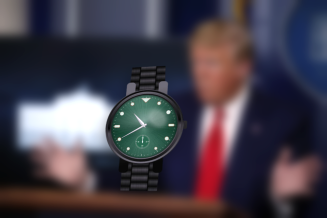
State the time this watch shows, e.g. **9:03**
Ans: **10:40**
